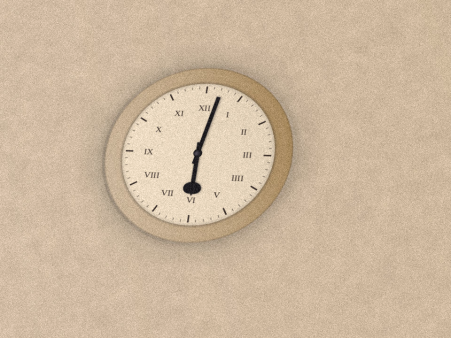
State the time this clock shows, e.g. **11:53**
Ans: **6:02**
